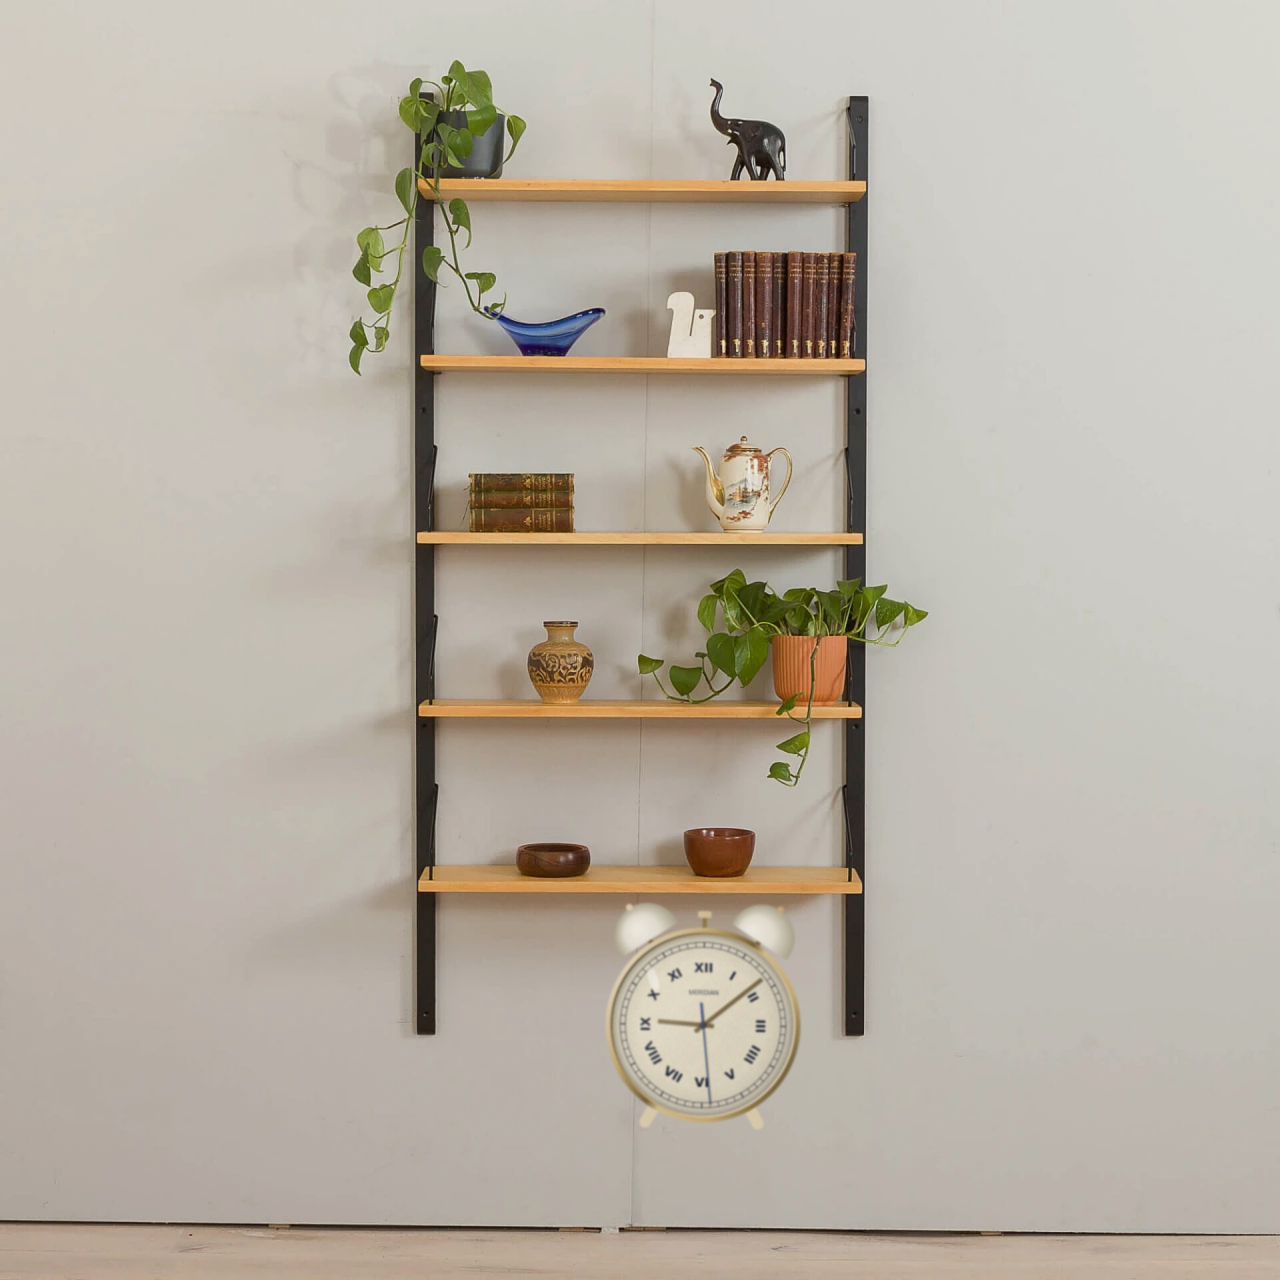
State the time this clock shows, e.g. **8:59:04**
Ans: **9:08:29**
